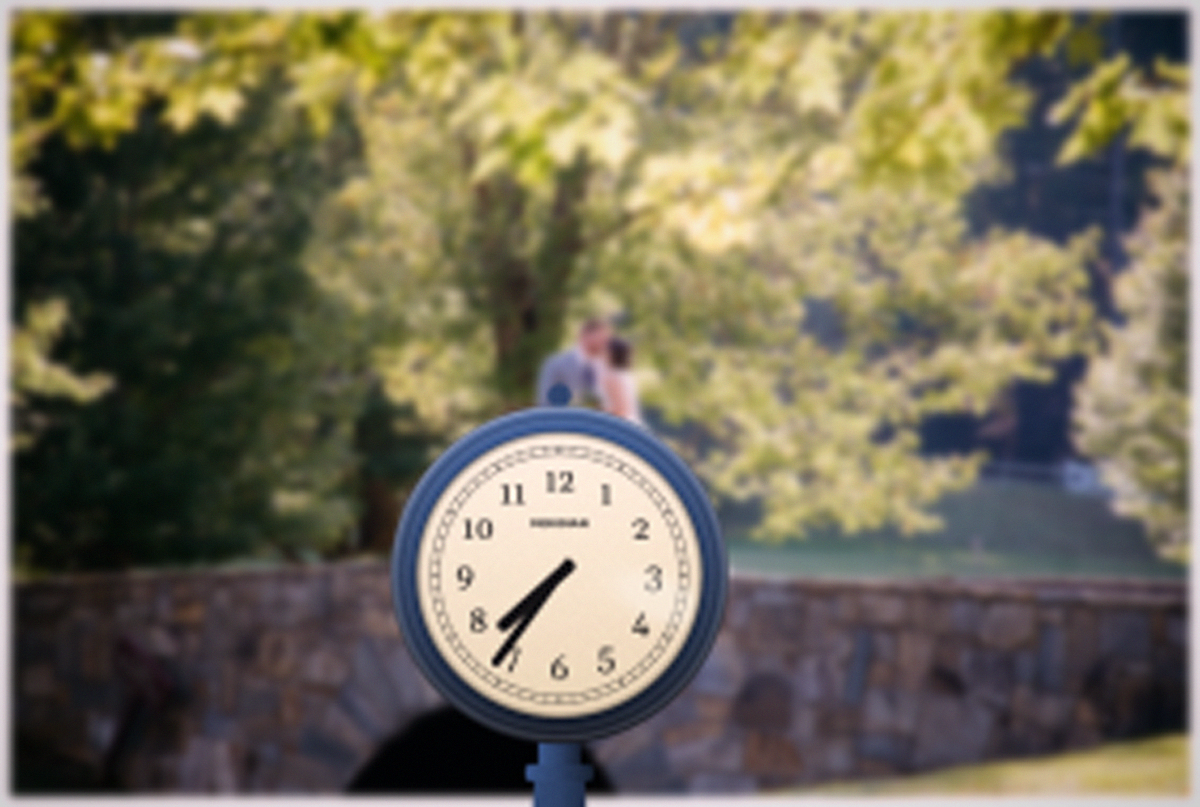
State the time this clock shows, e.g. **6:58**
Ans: **7:36**
